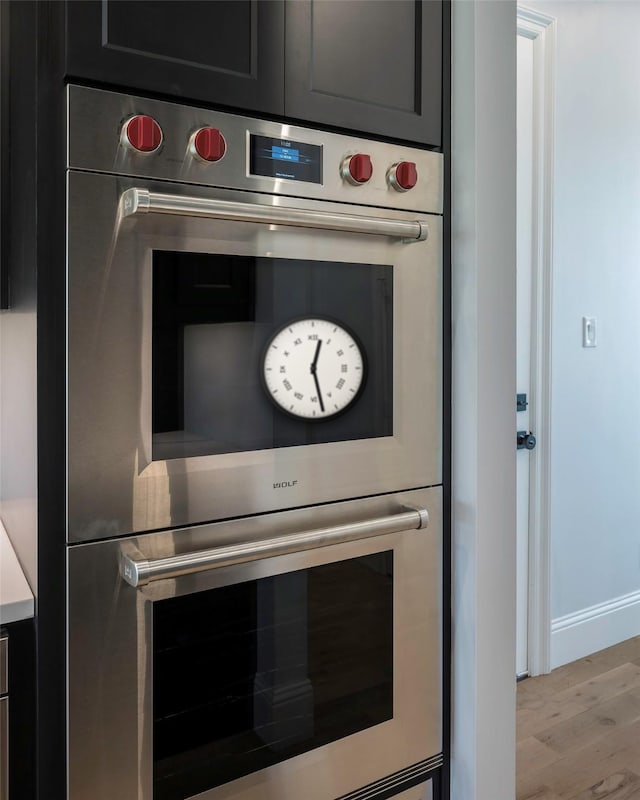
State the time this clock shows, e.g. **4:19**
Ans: **12:28**
